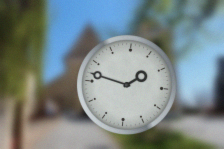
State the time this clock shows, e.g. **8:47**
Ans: **1:47**
